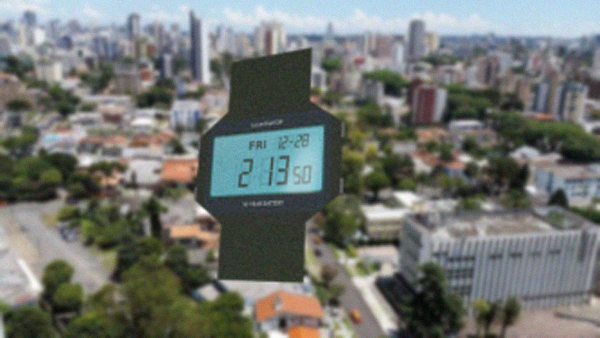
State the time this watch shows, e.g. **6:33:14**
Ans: **2:13:50**
